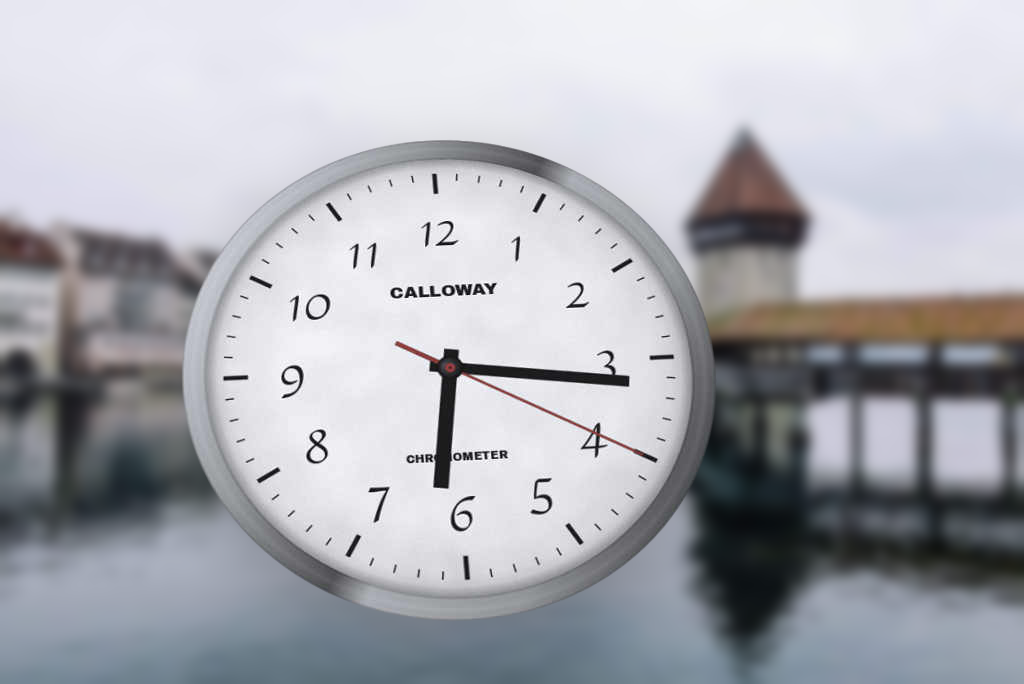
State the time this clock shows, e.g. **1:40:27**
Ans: **6:16:20**
